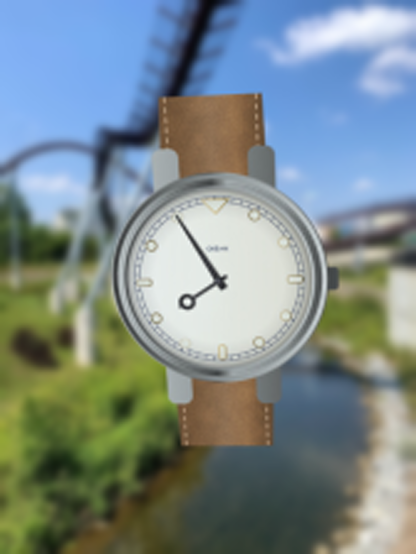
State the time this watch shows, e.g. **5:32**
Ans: **7:55**
